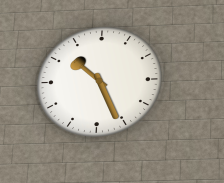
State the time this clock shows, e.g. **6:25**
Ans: **10:26**
